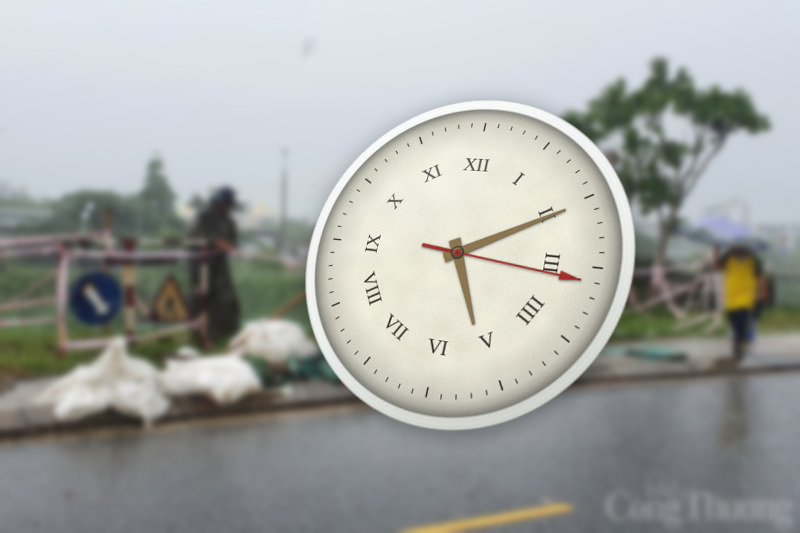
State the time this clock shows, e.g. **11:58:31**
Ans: **5:10:16**
